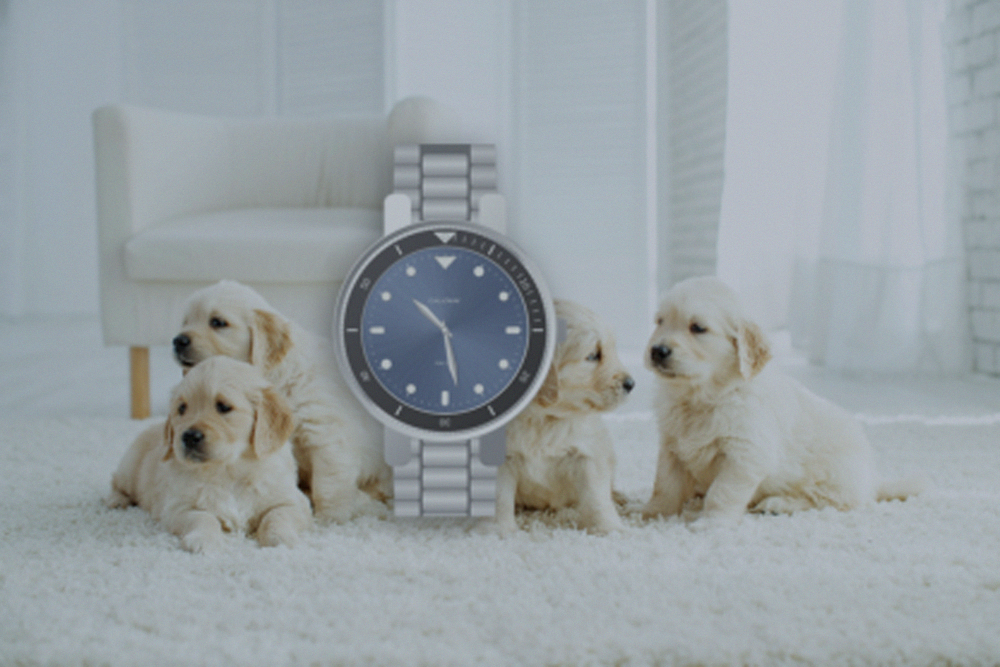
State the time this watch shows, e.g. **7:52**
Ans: **10:28**
